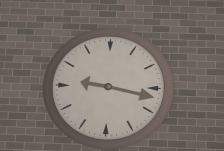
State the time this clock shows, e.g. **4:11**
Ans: **9:17**
